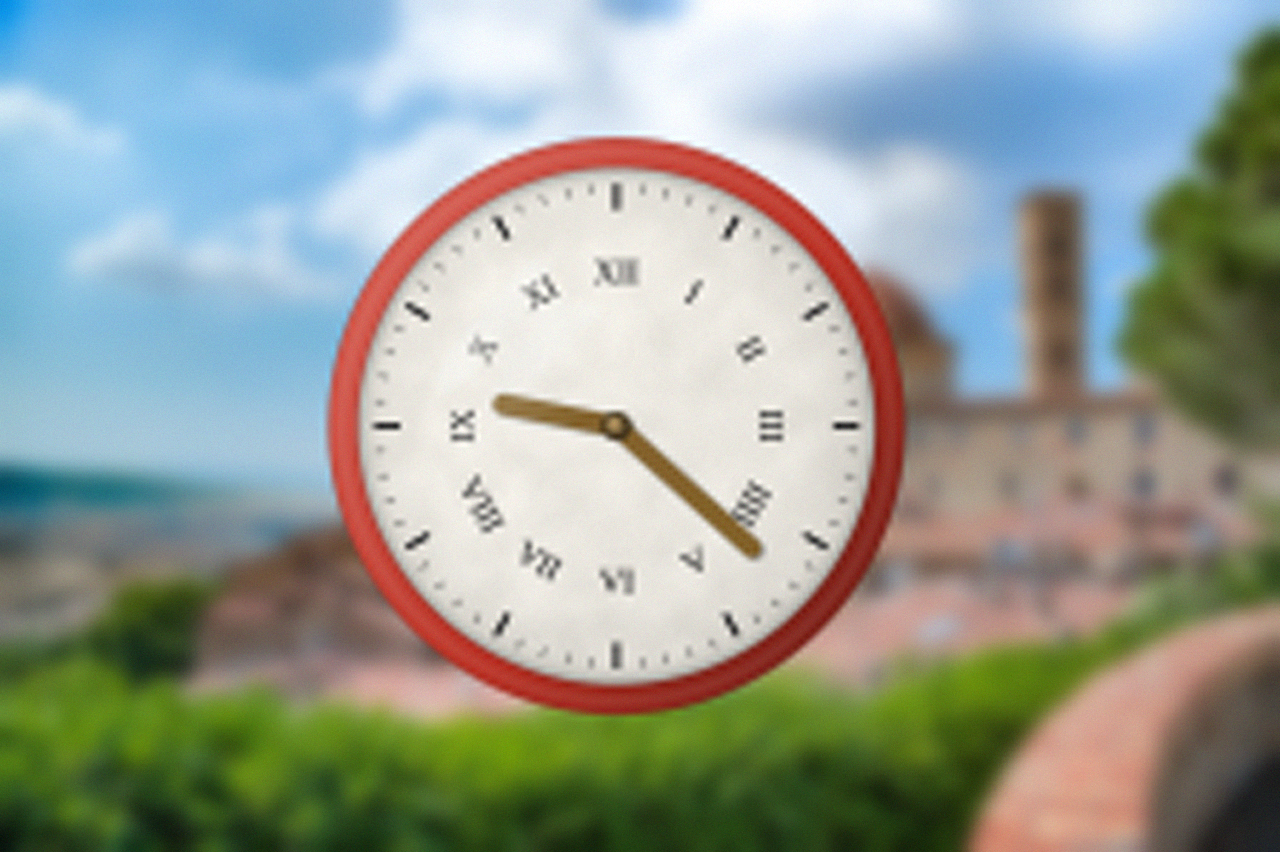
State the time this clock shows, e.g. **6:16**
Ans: **9:22**
